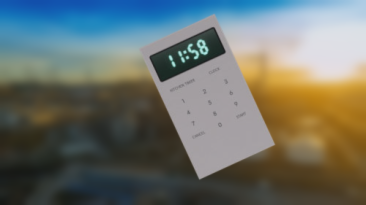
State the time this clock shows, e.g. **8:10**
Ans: **11:58**
